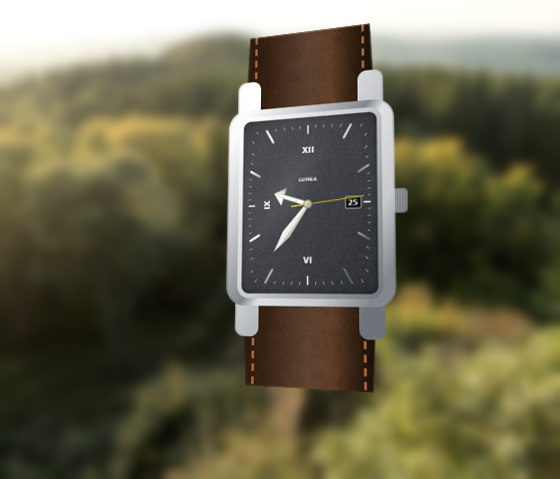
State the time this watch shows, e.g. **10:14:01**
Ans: **9:36:14**
